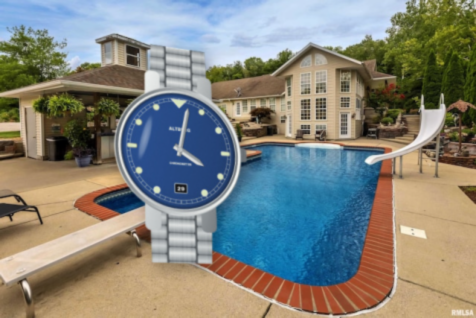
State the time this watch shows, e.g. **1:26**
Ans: **4:02**
